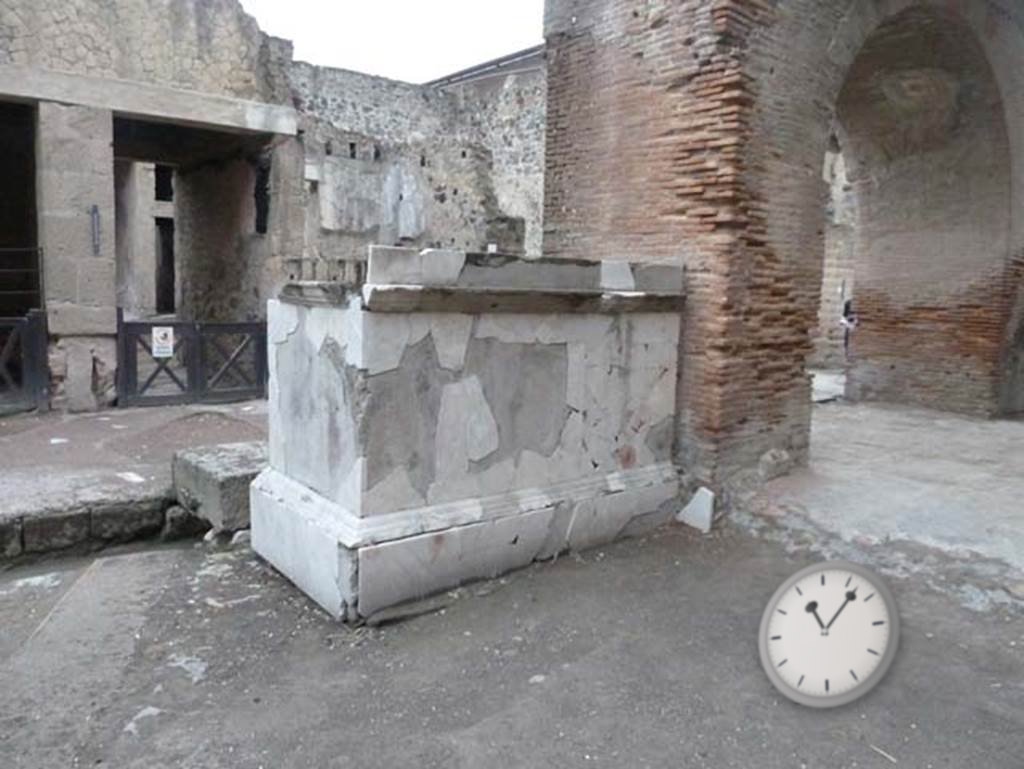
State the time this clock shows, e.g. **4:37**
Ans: **11:07**
